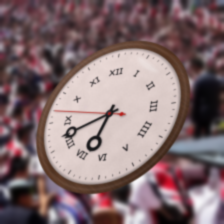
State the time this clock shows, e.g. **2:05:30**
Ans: **6:41:47**
